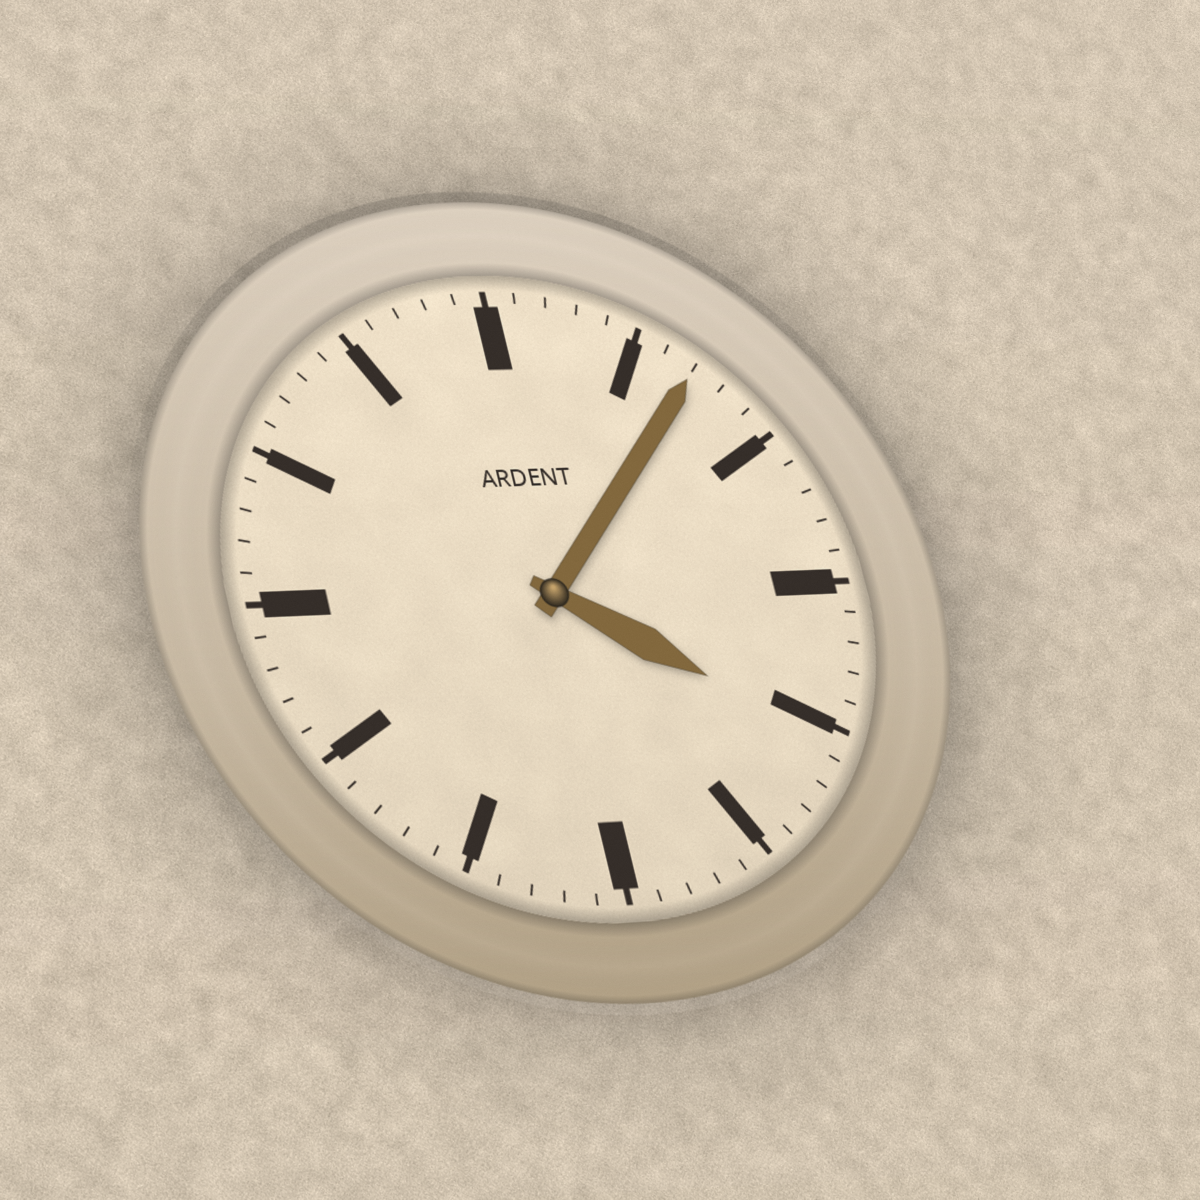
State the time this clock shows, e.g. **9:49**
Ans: **4:07**
